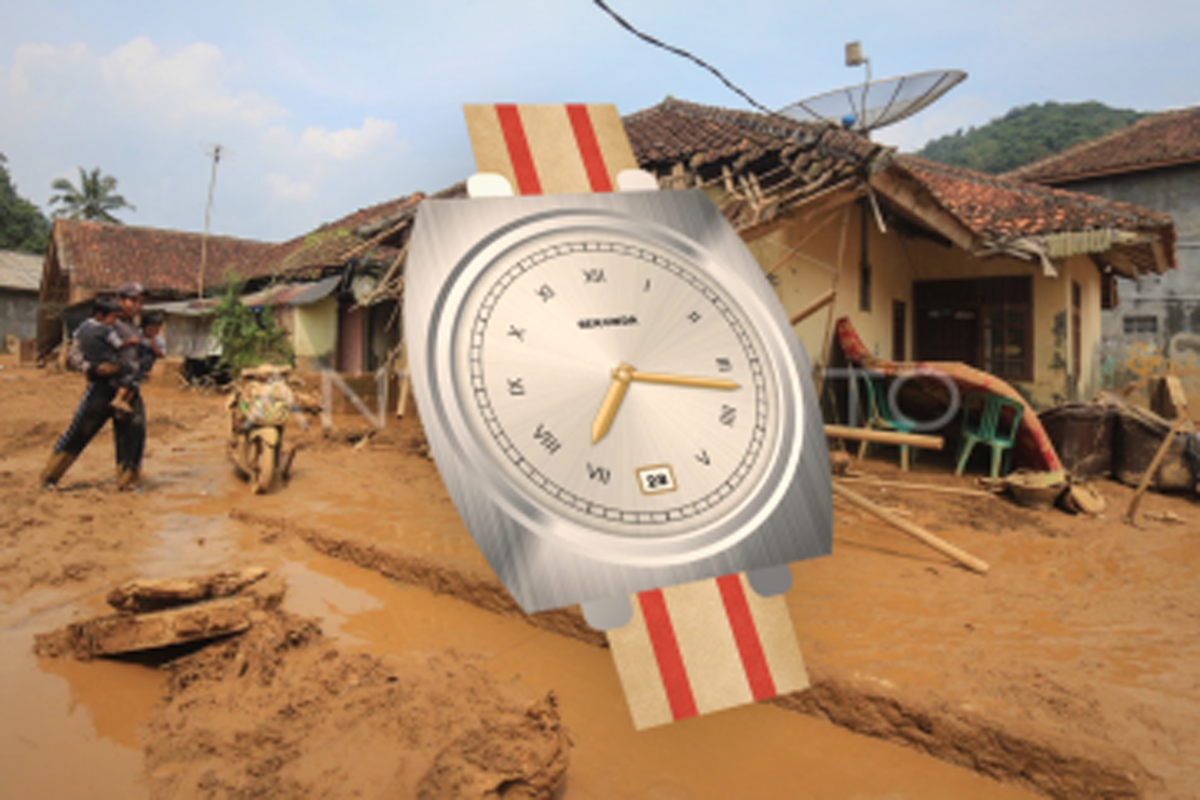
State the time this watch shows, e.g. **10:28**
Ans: **7:17**
